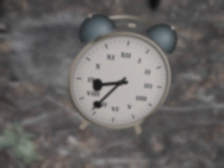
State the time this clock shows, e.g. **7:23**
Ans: **8:36**
